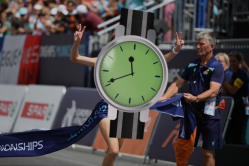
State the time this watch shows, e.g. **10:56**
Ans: **11:41**
